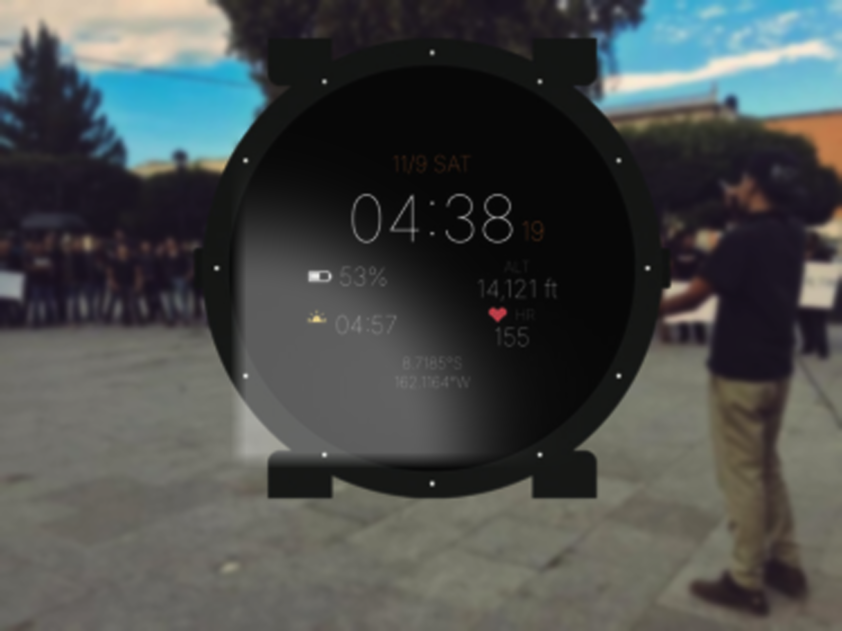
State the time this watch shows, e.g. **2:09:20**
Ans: **4:38:19**
